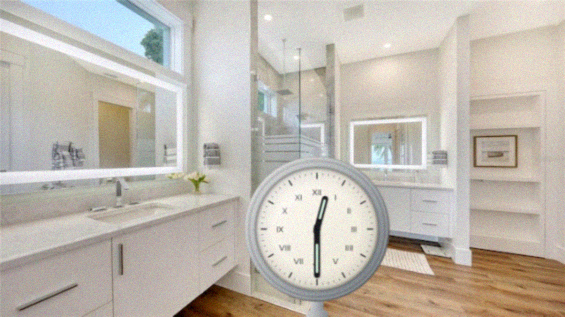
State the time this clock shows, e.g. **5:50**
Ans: **12:30**
